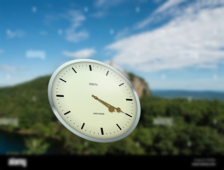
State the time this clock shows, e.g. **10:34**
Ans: **4:20**
